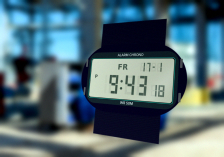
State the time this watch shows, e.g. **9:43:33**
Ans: **9:43:18**
